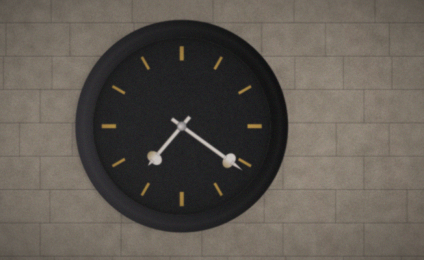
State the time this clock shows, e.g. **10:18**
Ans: **7:21**
